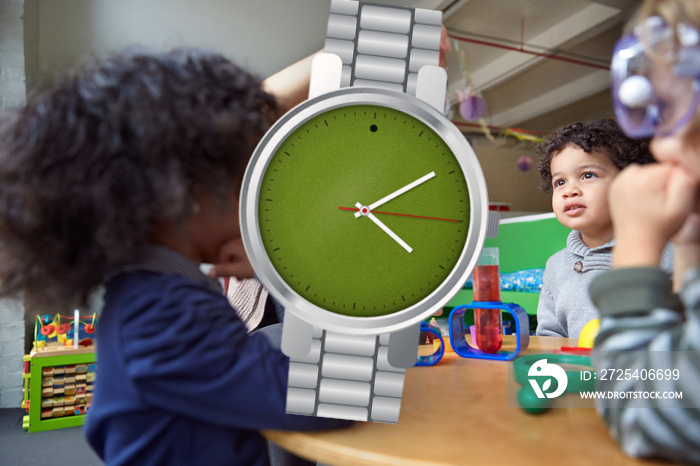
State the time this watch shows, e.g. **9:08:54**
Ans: **4:09:15**
